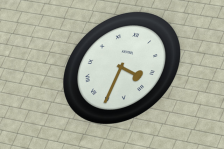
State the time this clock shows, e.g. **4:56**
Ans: **3:30**
